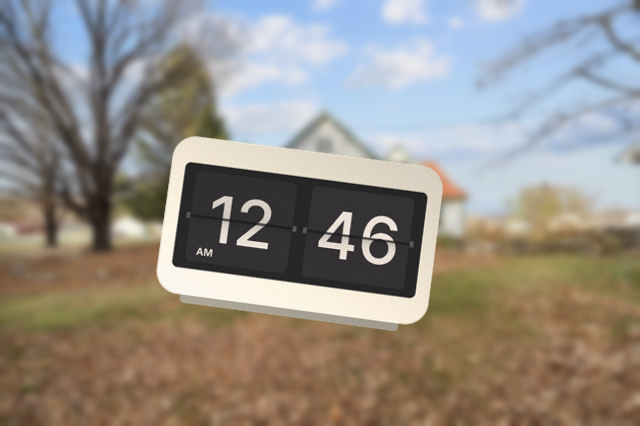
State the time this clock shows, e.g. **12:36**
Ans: **12:46**
